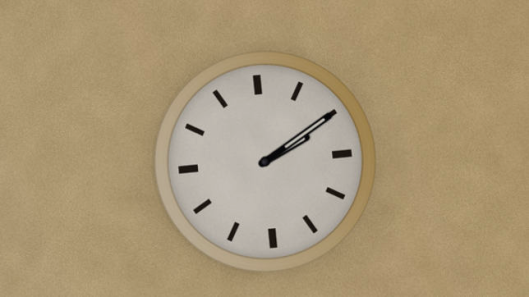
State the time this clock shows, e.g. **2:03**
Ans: **2:10**
